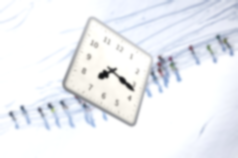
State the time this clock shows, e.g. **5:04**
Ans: **7:17**
